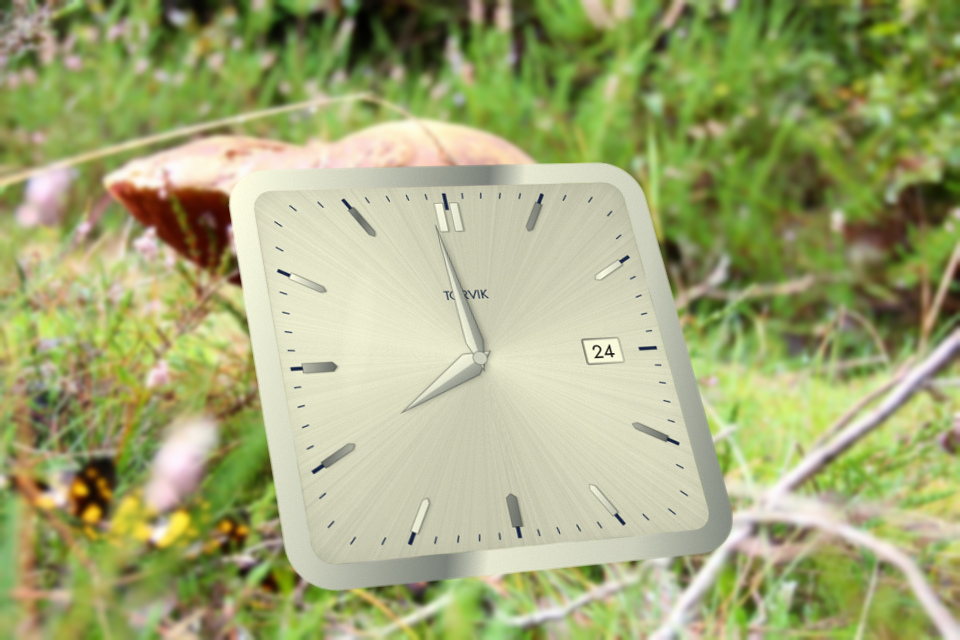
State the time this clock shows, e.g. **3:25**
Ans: **7:59**
